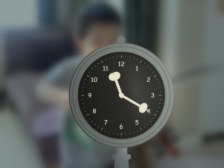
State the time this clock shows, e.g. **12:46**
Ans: **11:20**
